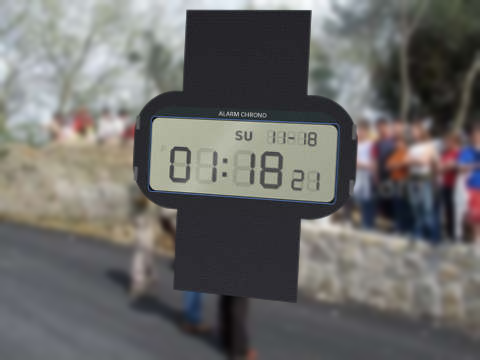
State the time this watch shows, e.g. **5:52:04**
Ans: **1:18:21**
